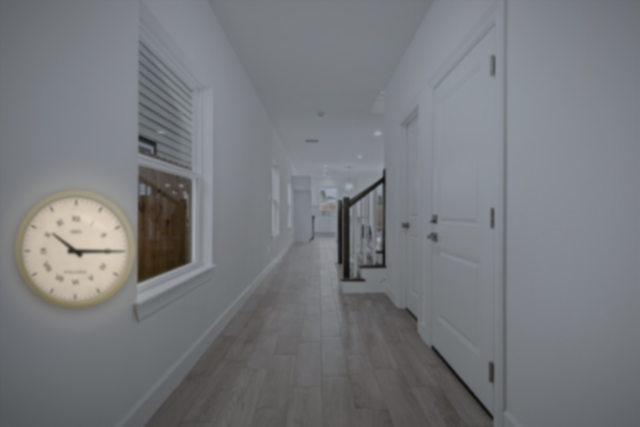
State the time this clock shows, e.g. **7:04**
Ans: **10:15**
